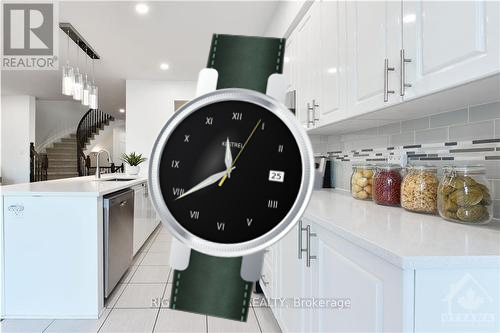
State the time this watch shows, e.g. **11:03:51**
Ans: **11:39:04**
